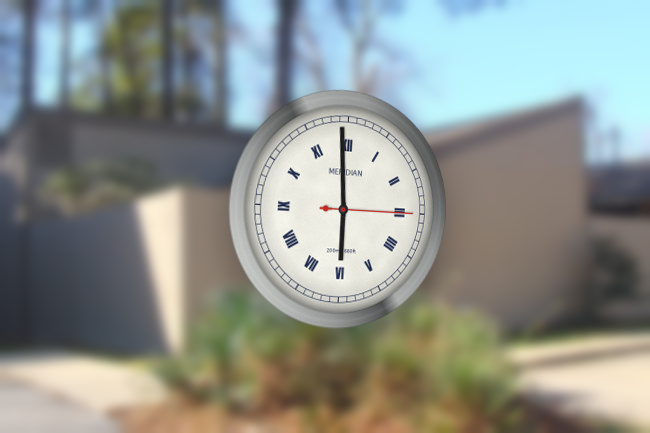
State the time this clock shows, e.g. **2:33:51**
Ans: **5:59:15**
